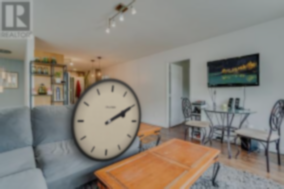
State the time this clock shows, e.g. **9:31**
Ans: **2:10**
